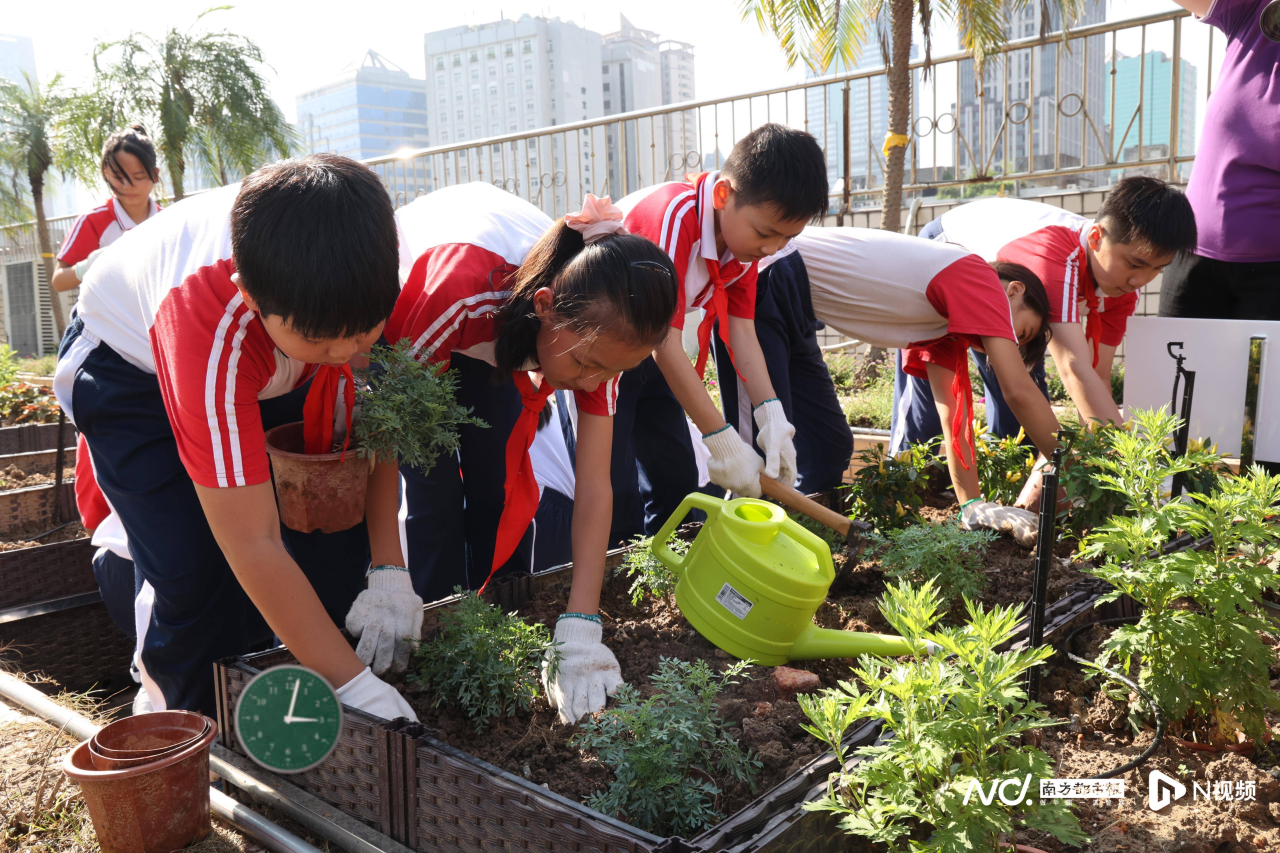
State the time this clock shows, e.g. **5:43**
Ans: **3:02**
